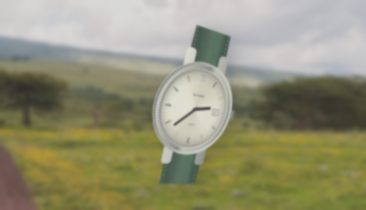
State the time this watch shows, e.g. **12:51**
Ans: **2:38**
